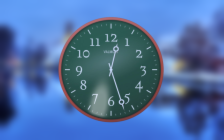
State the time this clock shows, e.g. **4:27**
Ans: **12:27**
